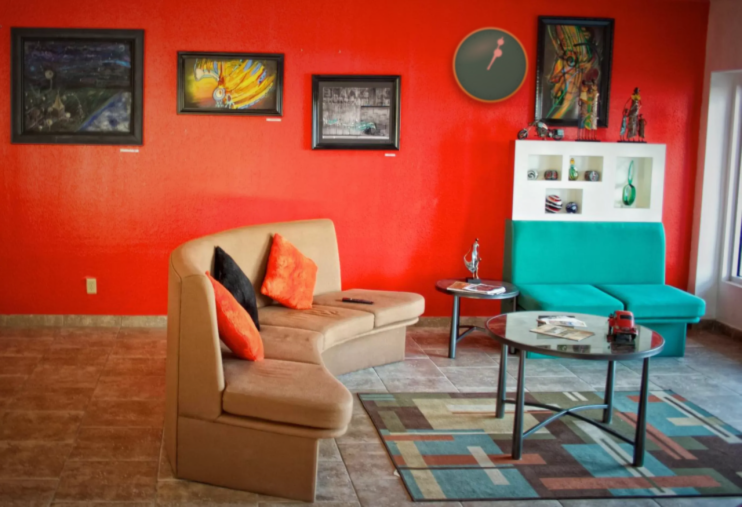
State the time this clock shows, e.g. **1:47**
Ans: **1:04**
